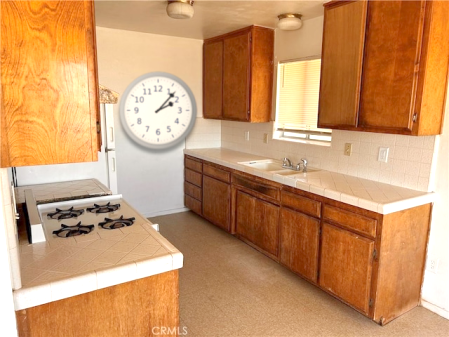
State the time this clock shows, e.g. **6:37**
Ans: **2:07**
